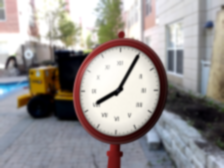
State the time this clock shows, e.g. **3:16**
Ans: **8:05**
